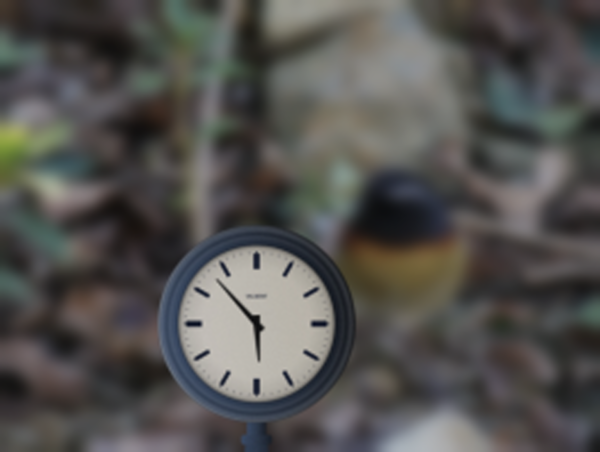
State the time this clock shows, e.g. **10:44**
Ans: **5:53**
